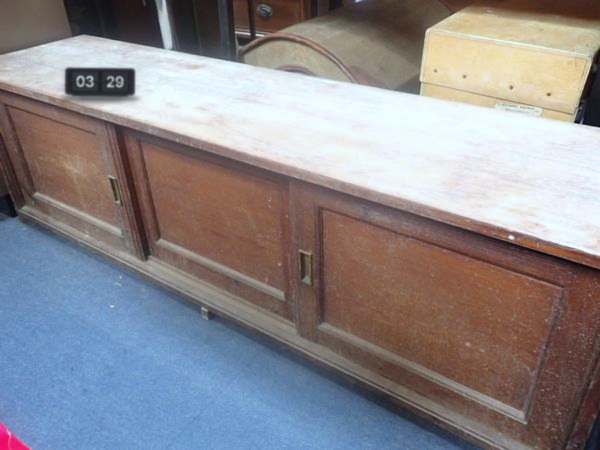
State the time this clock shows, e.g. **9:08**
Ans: **3:29**
